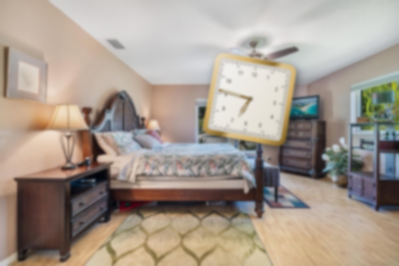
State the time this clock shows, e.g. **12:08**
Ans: **6:46**
